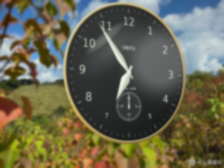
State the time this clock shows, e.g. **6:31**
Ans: **6:54**
